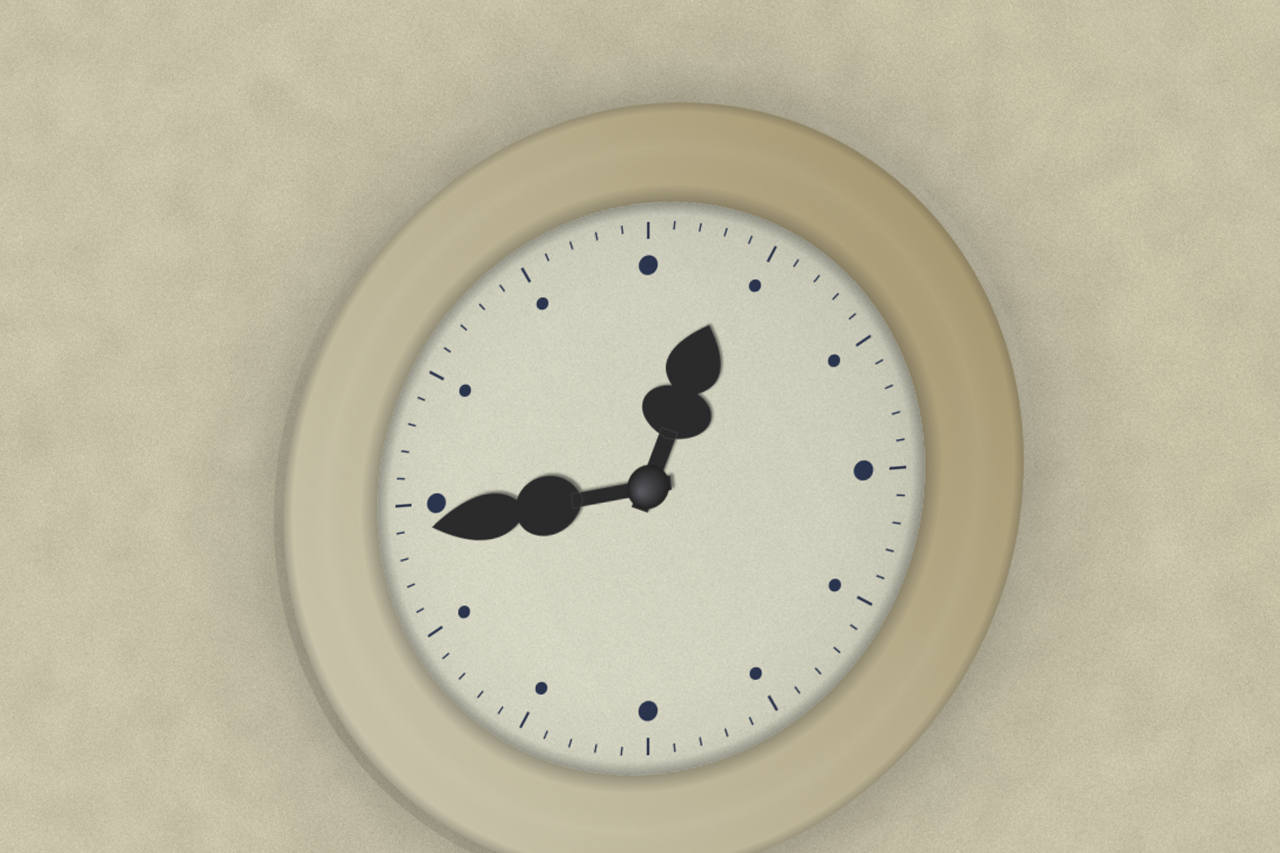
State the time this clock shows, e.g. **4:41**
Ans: **12:44**
